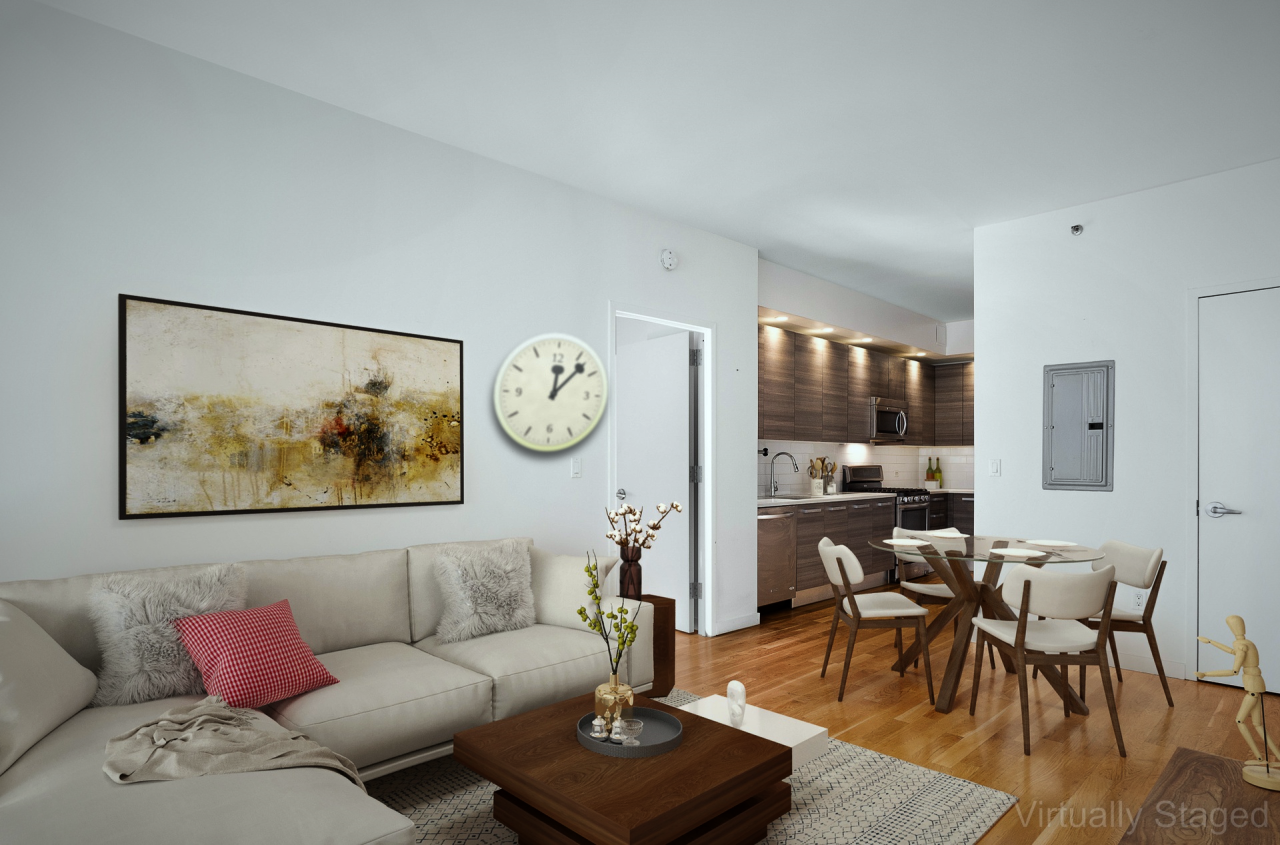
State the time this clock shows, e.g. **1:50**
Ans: **12:07**
